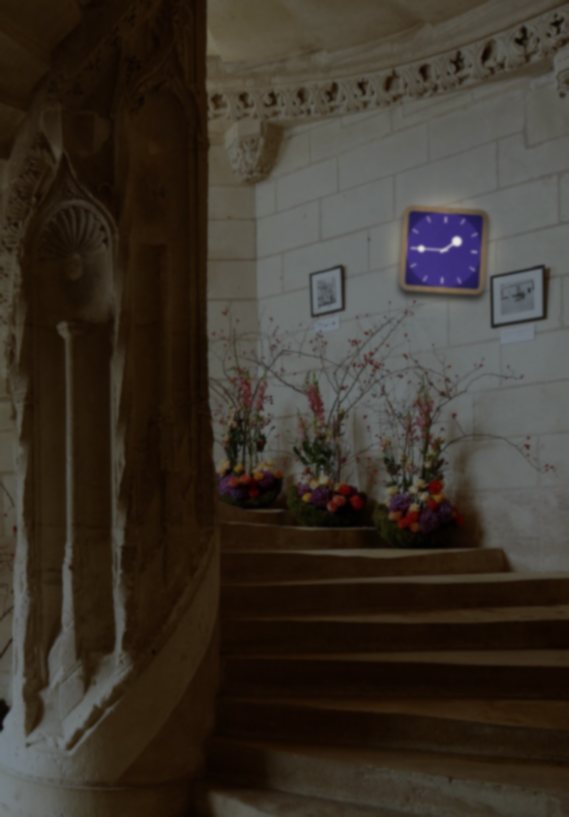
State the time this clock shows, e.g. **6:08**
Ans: **1:45**
